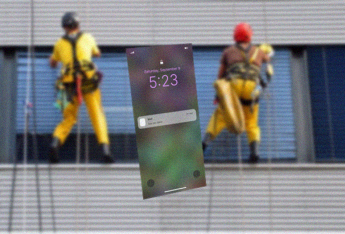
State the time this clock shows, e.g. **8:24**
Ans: **5:23**
